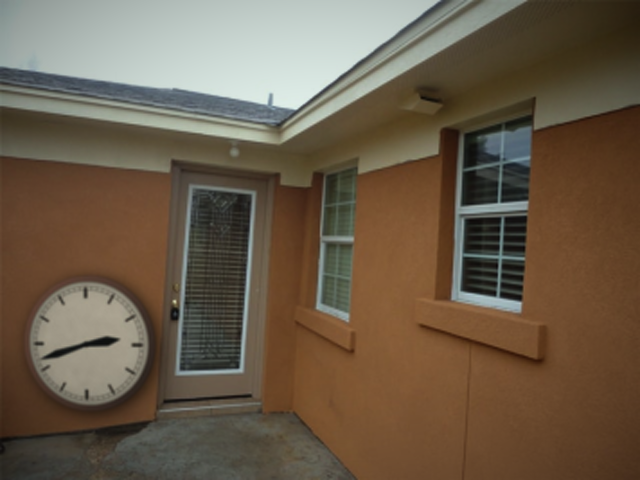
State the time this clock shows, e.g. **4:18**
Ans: **2:42**
